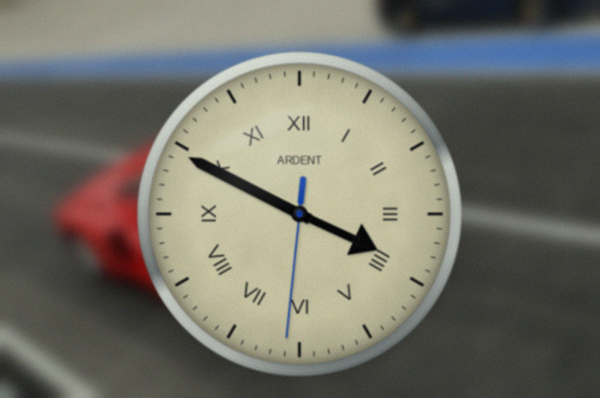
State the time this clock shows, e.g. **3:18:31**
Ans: **3:49:31**
